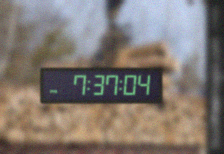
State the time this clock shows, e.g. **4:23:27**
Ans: **7:37:04**
